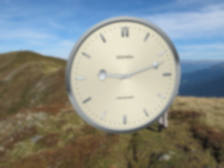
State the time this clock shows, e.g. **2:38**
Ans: **9:12**
